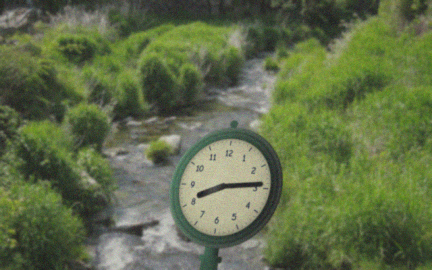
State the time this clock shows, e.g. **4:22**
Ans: **8:14**
